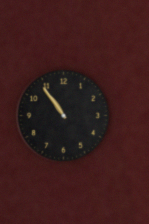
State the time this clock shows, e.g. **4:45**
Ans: **10:54**
